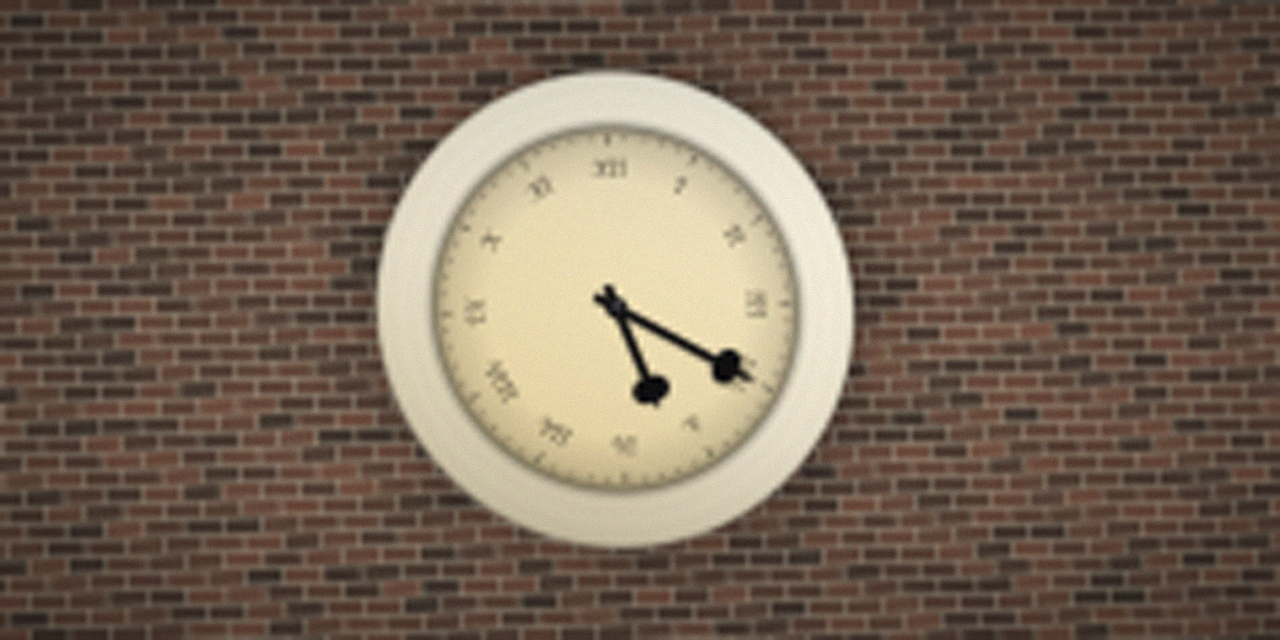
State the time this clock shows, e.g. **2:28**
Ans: **5:20**
